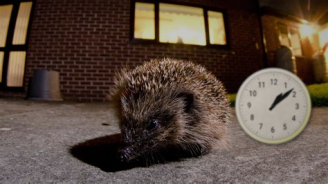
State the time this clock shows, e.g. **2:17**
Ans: **1:08**
